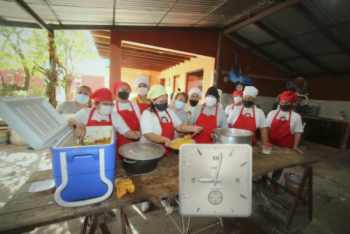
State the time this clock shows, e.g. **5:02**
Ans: **9:02**
